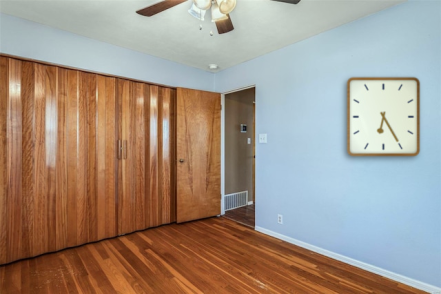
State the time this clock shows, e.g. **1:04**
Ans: **6:25**
